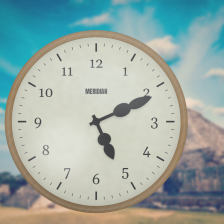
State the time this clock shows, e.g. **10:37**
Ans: **5:11**
